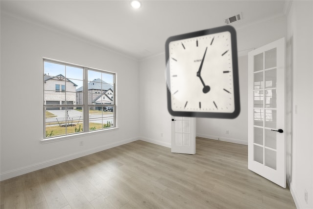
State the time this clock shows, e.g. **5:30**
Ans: **5:04**
